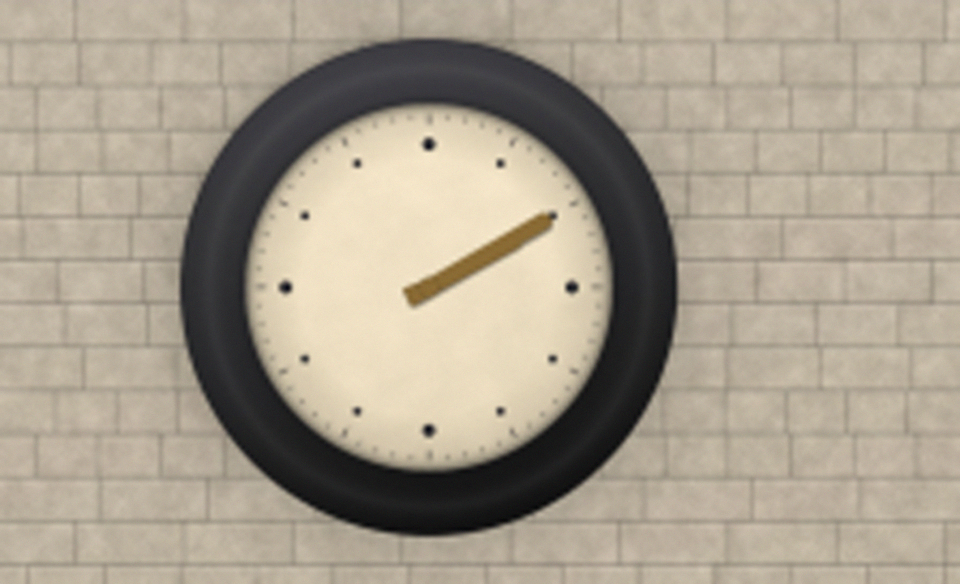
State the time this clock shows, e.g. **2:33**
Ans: **2:10**
